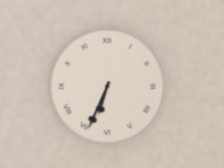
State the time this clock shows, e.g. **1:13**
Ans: **6:34**
